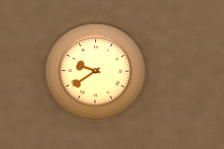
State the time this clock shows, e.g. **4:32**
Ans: **9:39**
